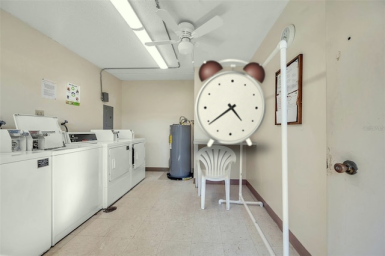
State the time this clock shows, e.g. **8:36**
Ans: **4:39**
